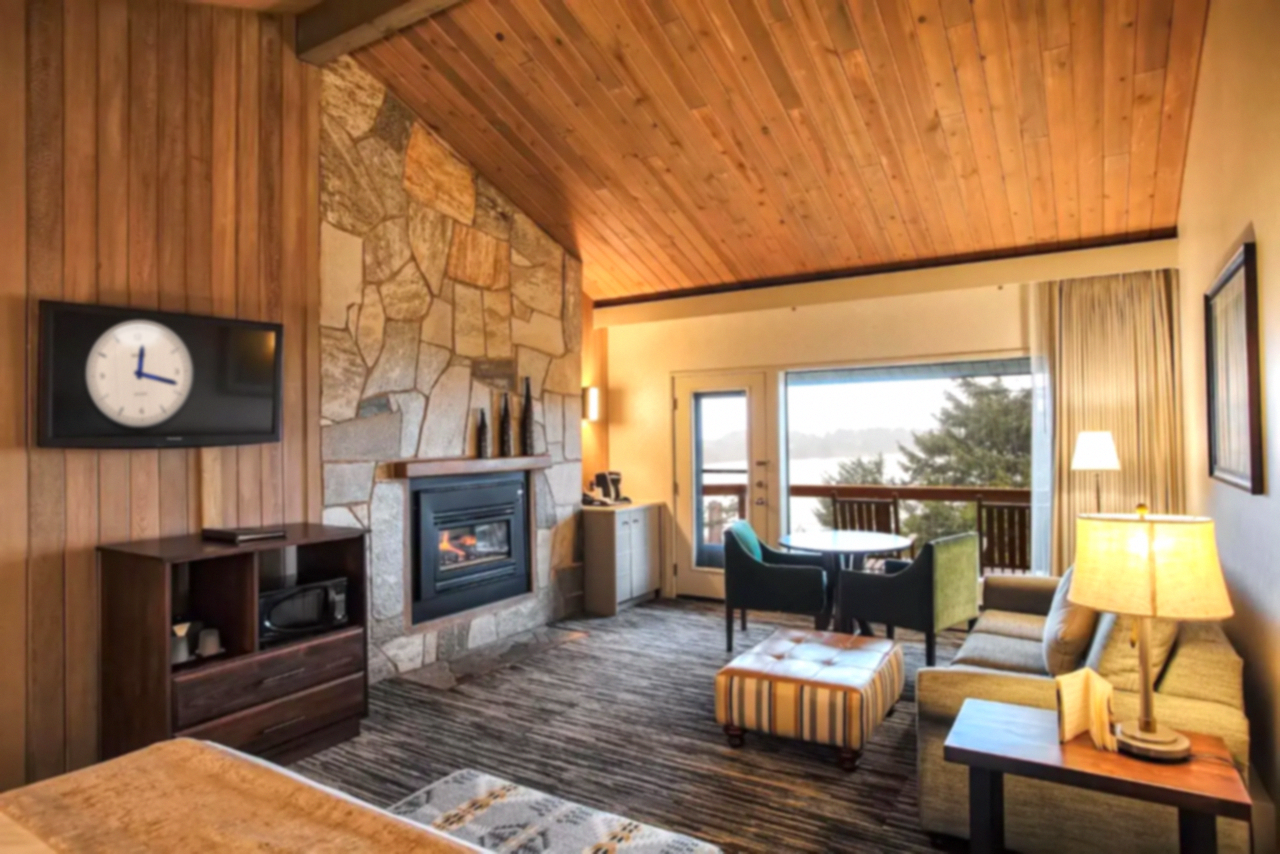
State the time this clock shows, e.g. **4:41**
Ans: **12:18**
